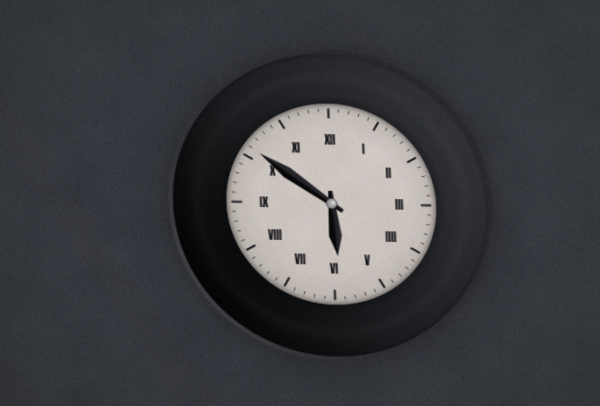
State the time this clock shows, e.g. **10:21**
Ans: **5:51**
